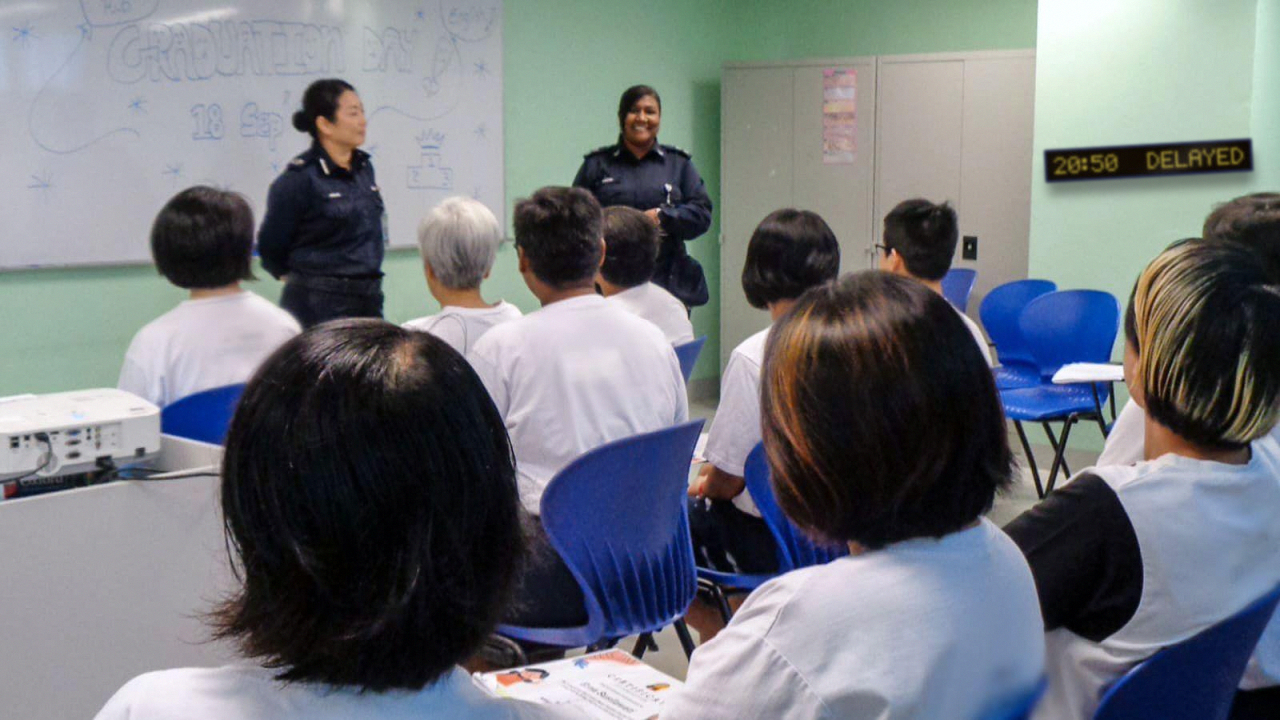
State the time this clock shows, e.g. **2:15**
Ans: **20:50**
